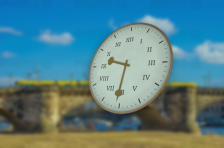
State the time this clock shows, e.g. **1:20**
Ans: **9:31**
